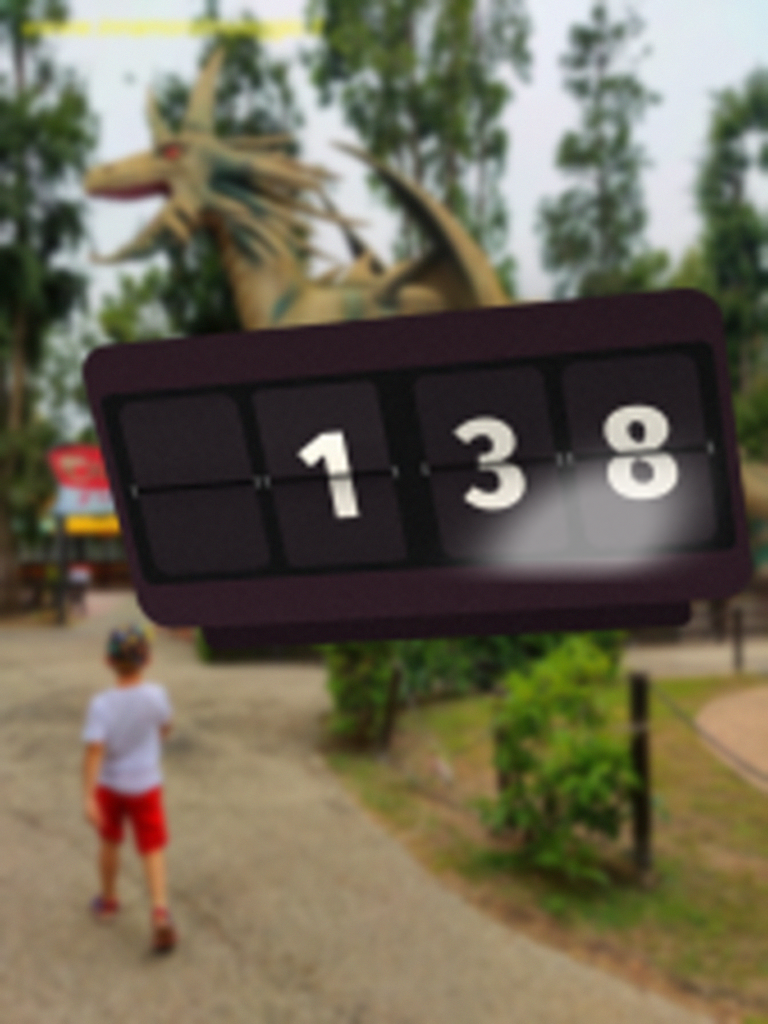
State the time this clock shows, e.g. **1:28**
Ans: **1:38**
